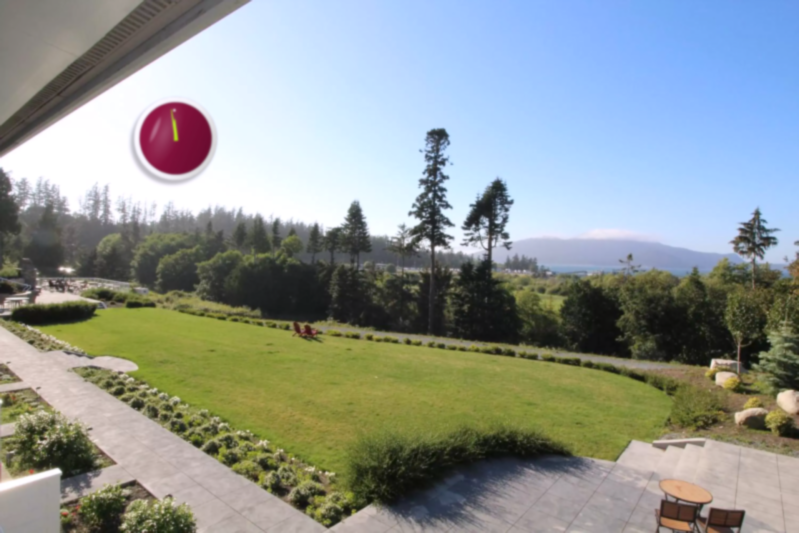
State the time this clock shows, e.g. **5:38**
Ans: **11:59**
